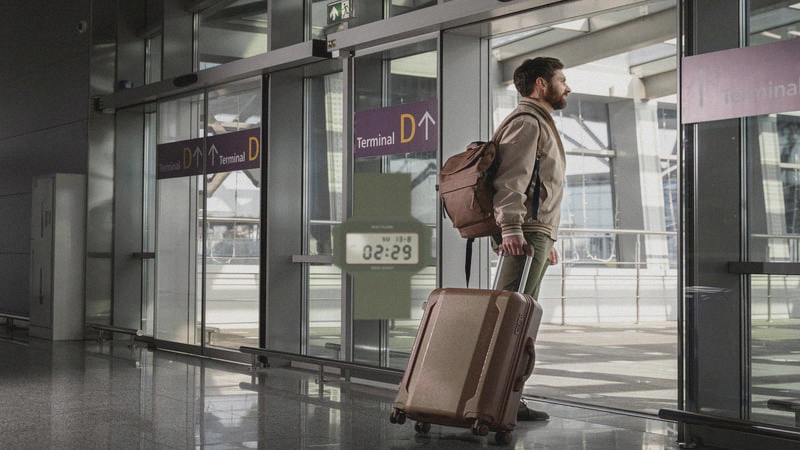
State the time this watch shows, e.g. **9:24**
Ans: **2:29**
